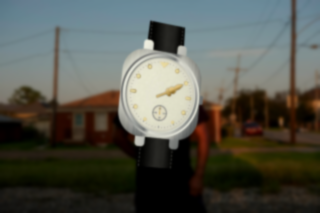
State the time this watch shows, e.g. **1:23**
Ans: **2:10**
